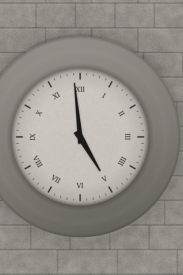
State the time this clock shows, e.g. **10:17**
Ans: **4:59**
